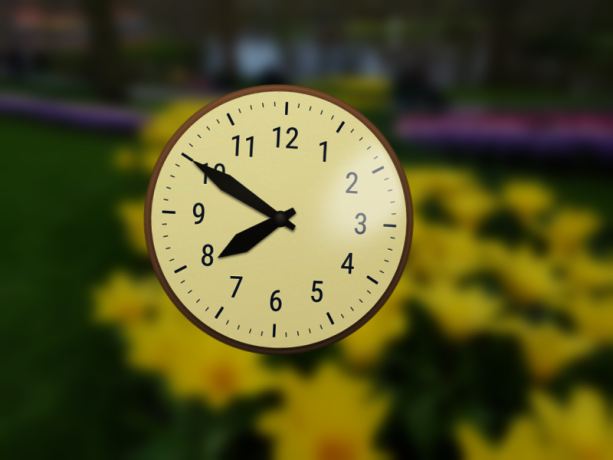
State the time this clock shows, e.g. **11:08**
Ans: **7:50**
